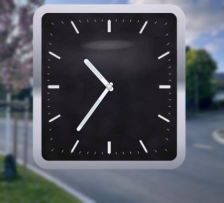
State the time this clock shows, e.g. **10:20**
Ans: **10:36**
